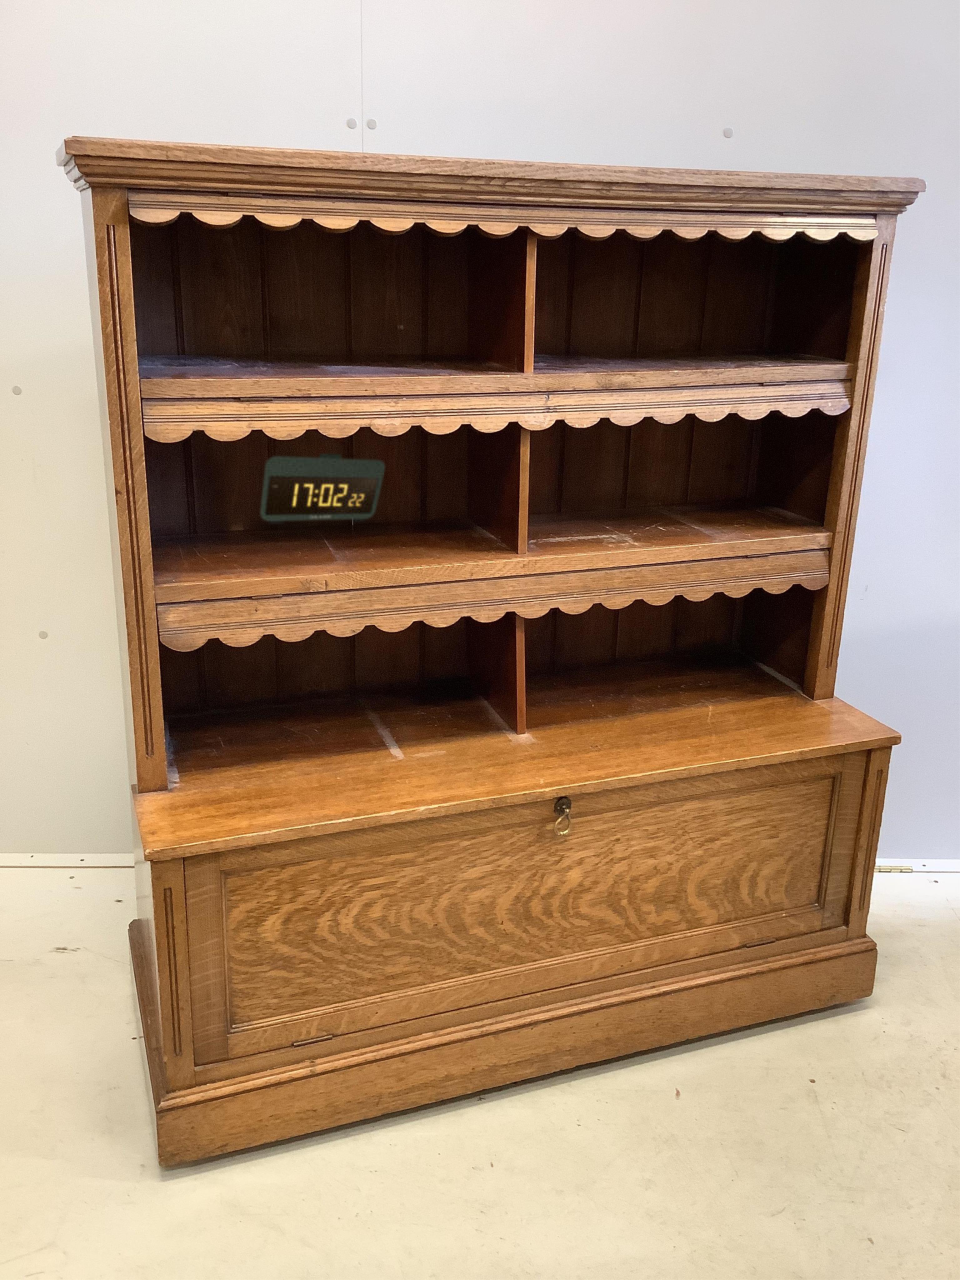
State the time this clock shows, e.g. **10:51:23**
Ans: **17:02:22**
